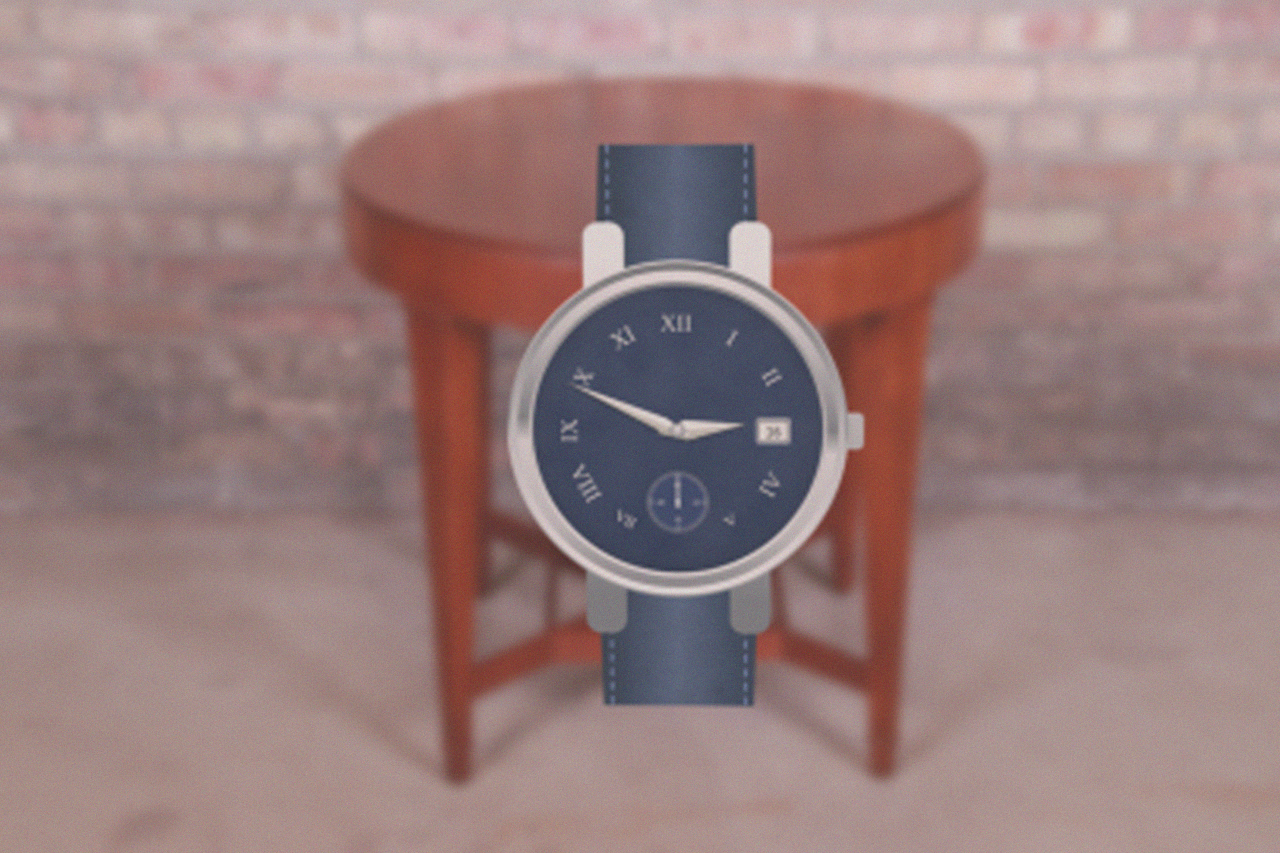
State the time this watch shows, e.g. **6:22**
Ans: **2:49**
